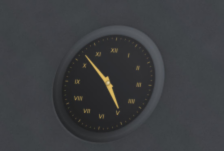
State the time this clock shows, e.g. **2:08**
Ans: **4:52**
